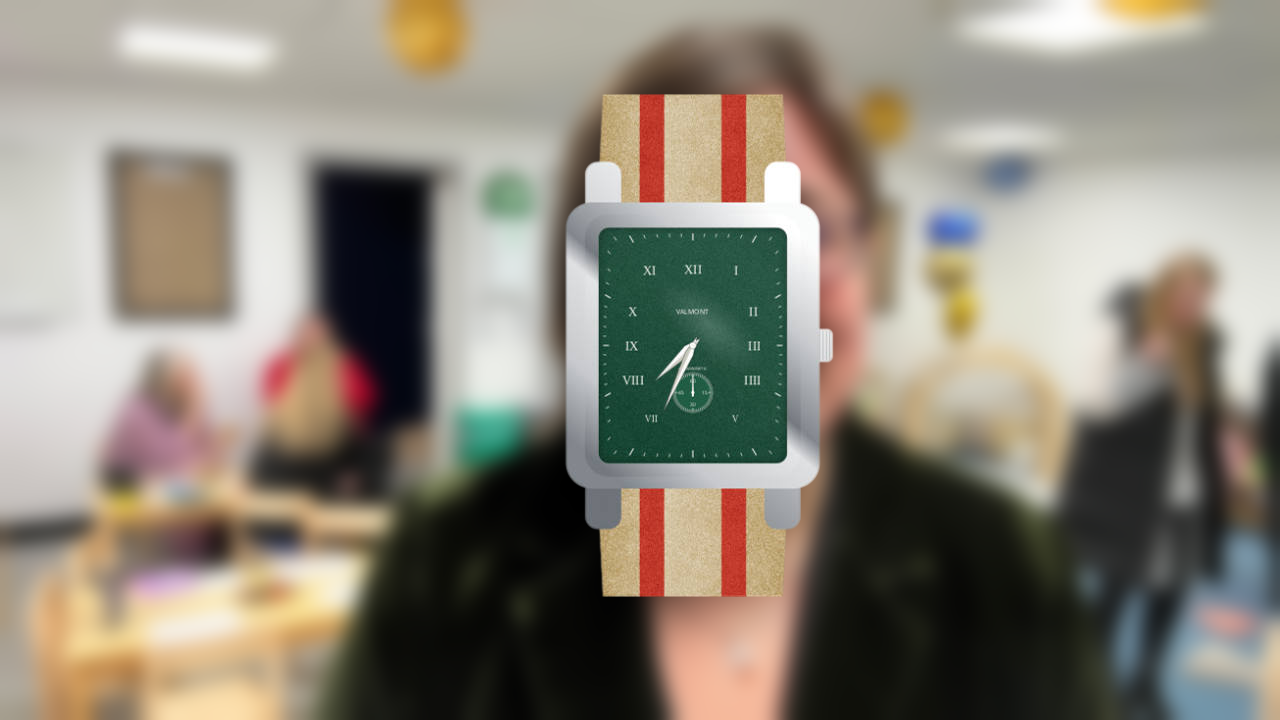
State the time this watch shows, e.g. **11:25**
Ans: **7:34**
